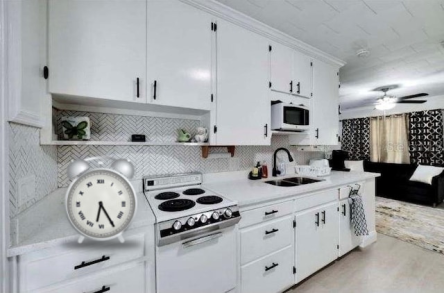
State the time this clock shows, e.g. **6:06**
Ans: **6:25**
